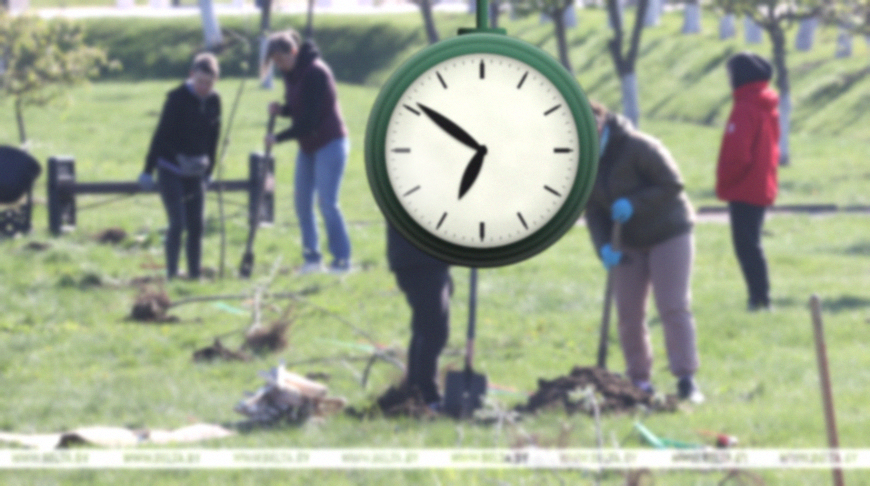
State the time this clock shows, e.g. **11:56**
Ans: **6:51**
